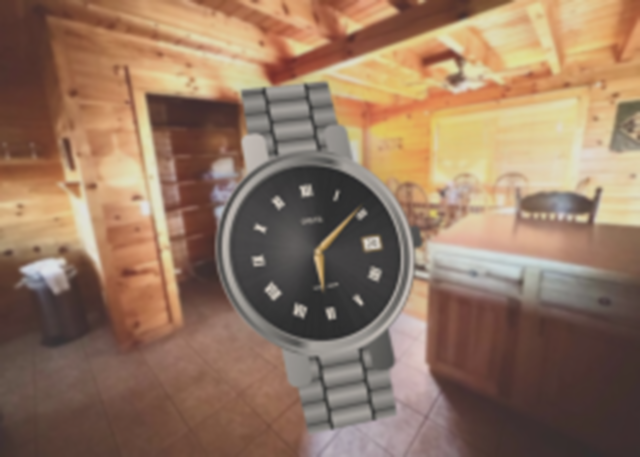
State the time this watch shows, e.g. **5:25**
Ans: **6:09**
